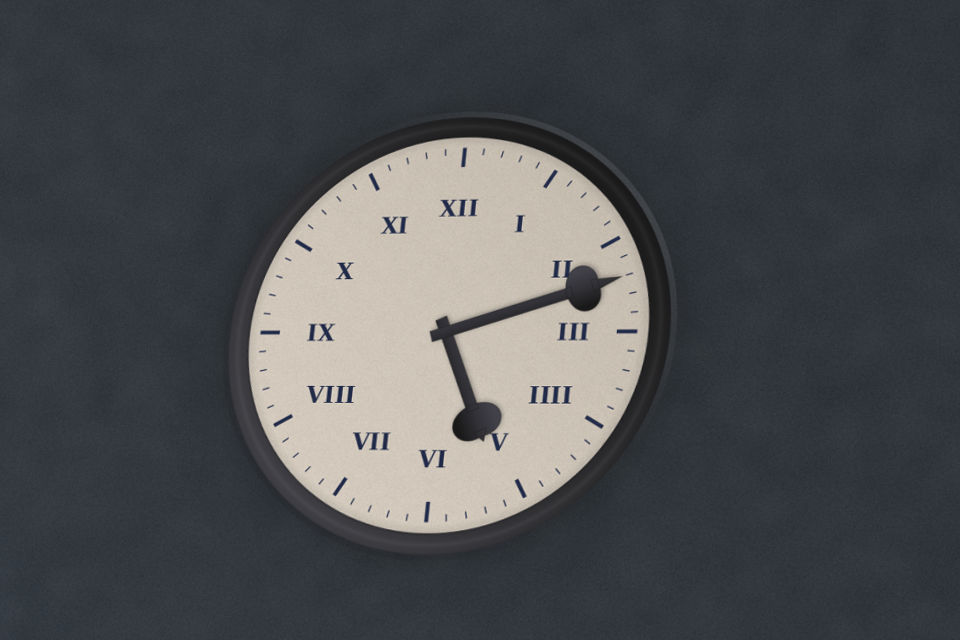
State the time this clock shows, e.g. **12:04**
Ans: **5:12**
